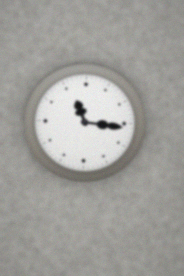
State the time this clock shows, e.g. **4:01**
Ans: **11:16**
